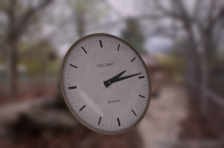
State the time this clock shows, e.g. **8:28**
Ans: **2:14**
